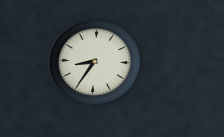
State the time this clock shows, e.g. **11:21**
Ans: **8:35**
